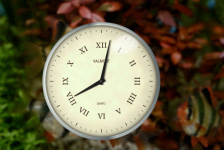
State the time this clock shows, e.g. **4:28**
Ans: **8:02**
